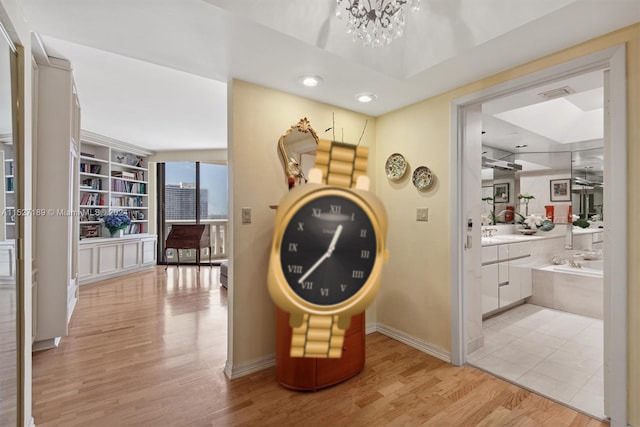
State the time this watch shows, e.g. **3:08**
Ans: **12:37**
